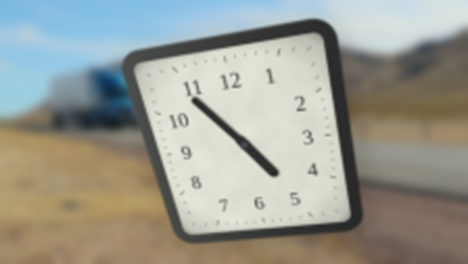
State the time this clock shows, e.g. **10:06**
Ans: **4:54**
